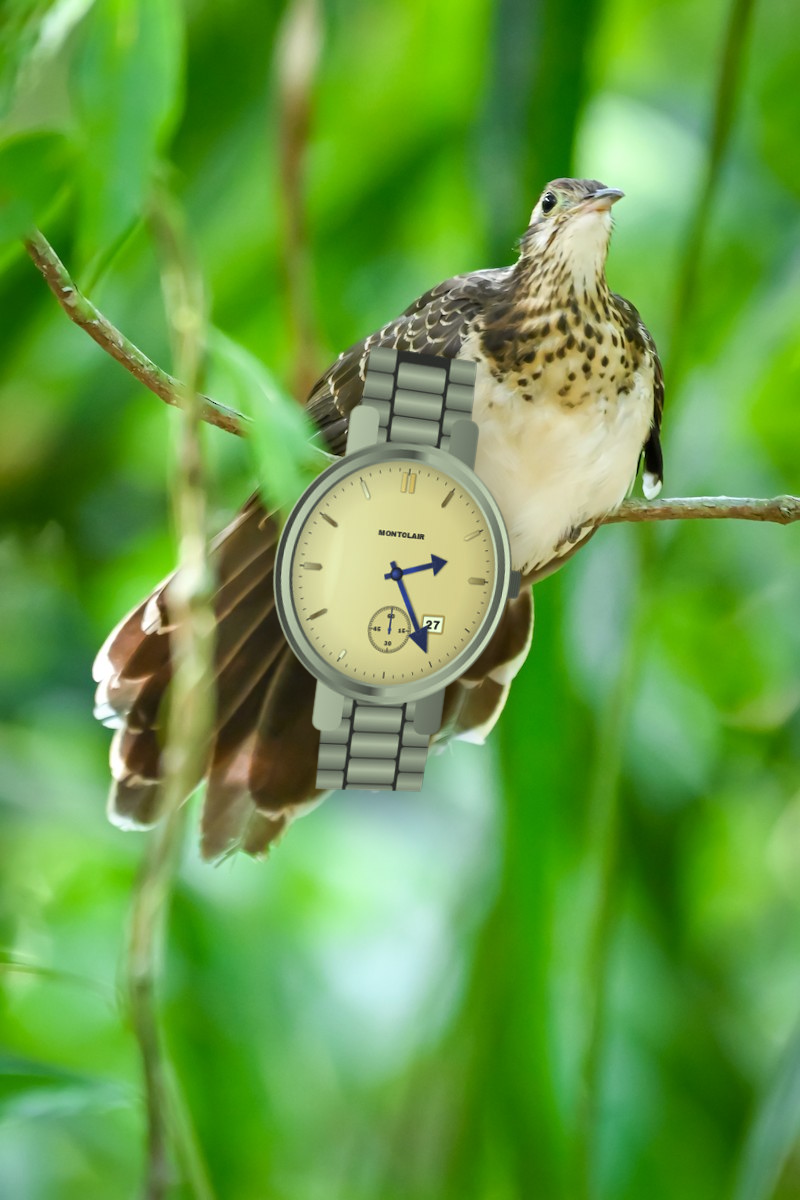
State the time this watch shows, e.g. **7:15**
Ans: **2:25**
